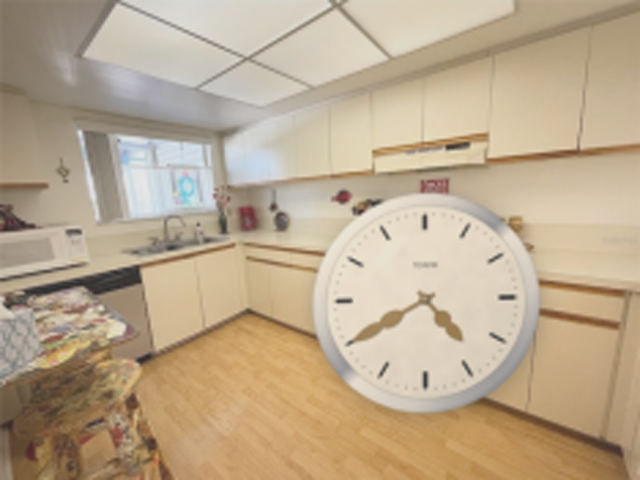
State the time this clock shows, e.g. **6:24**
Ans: **4:40**
